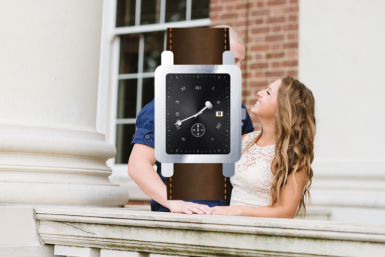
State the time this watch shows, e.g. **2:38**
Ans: **1:41**
